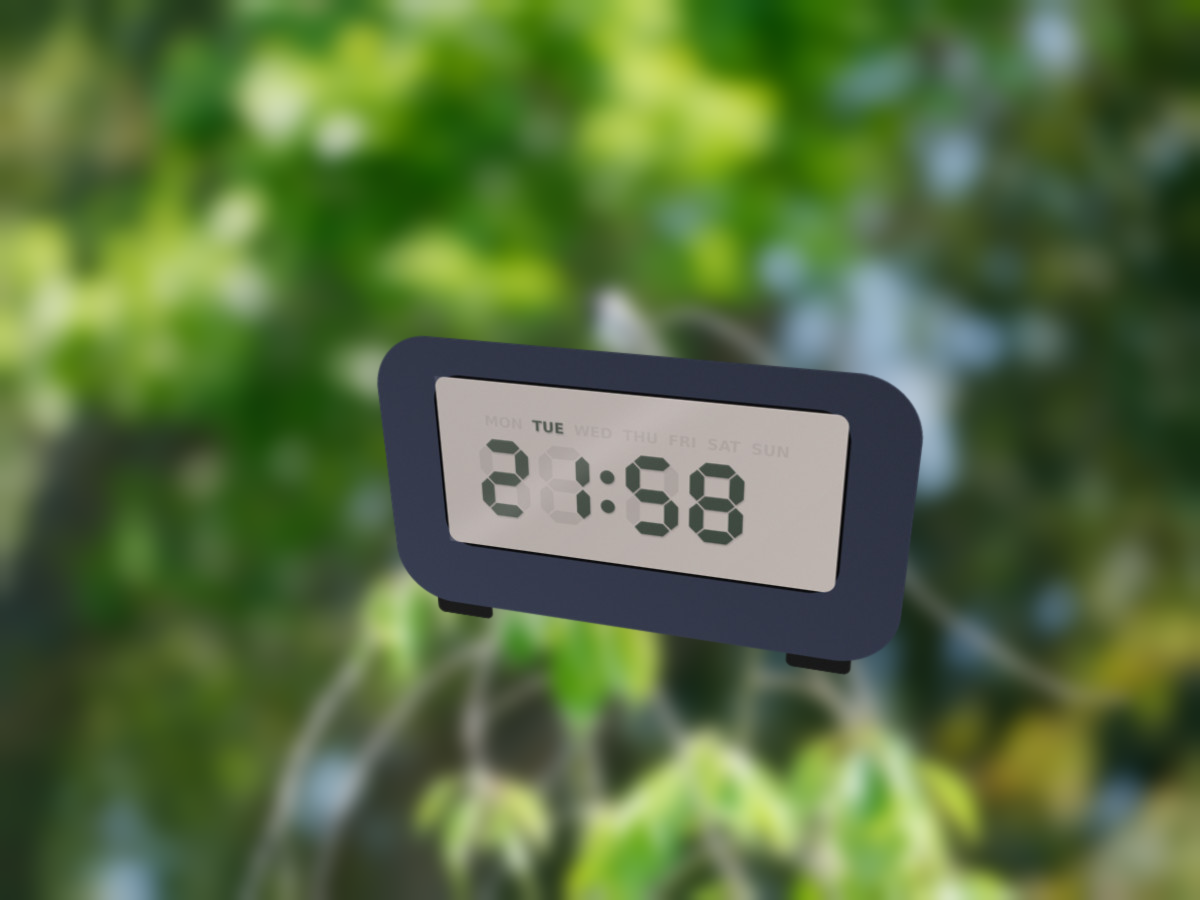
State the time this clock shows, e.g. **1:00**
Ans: **21:58**
